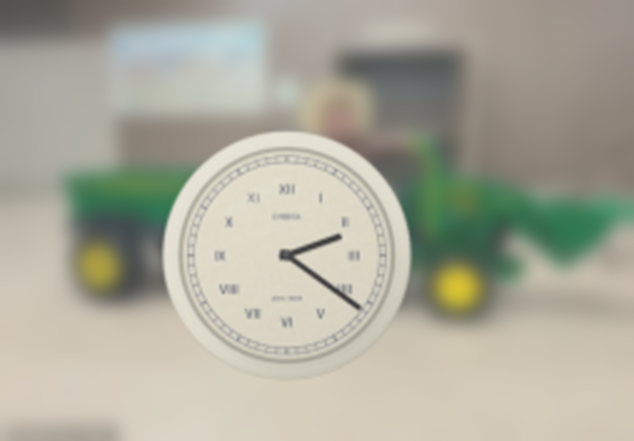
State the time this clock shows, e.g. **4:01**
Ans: **2:21**
